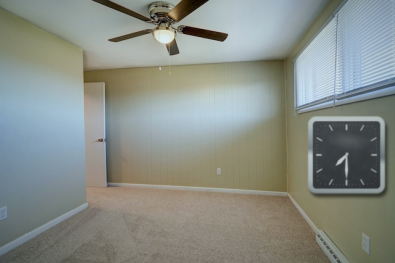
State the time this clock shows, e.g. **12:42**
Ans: **7:30**
